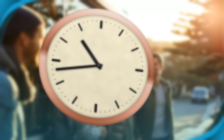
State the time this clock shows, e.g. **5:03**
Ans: **10:43**
